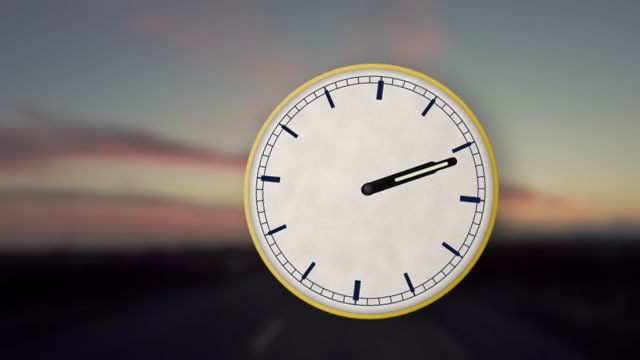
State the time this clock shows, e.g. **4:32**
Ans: **2:11**
